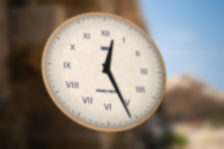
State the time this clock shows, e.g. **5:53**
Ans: **12:26**
